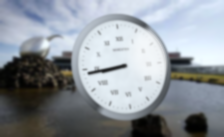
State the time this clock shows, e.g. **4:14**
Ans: **8:44**
